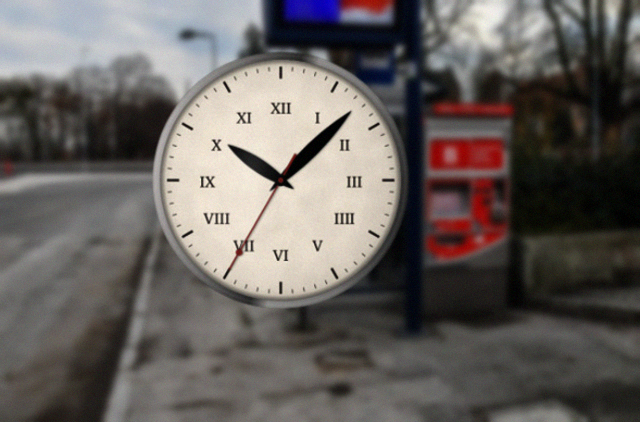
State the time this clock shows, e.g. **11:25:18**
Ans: **10:07:35**
